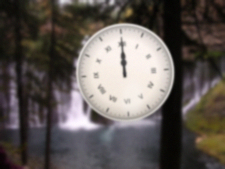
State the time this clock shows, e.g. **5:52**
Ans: **12:00**
